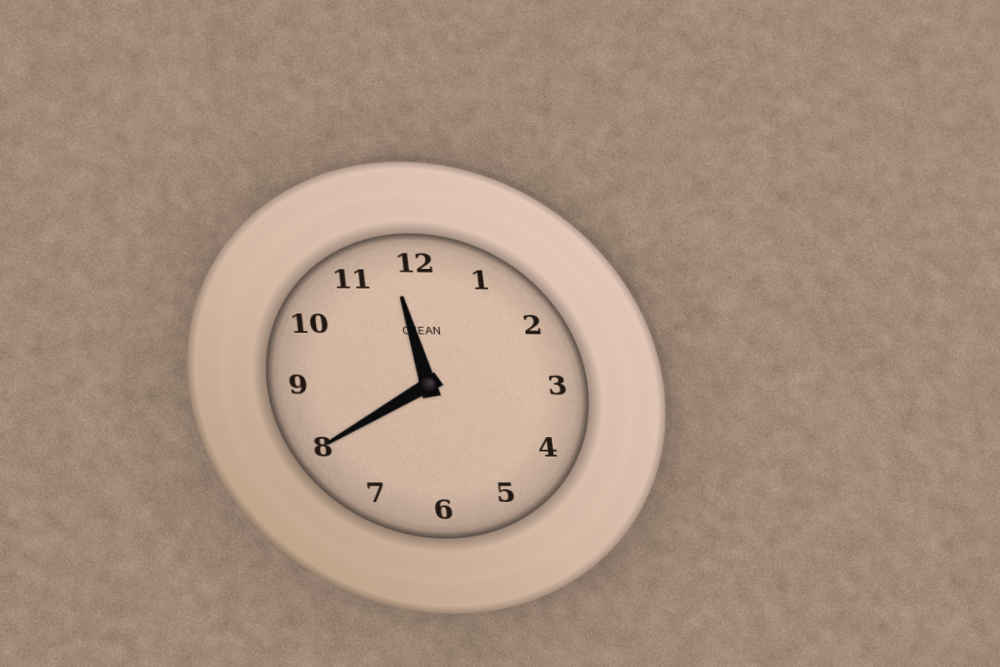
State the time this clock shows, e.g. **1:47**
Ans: **11:40**
